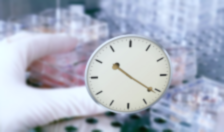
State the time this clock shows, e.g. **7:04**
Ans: **10:21**
